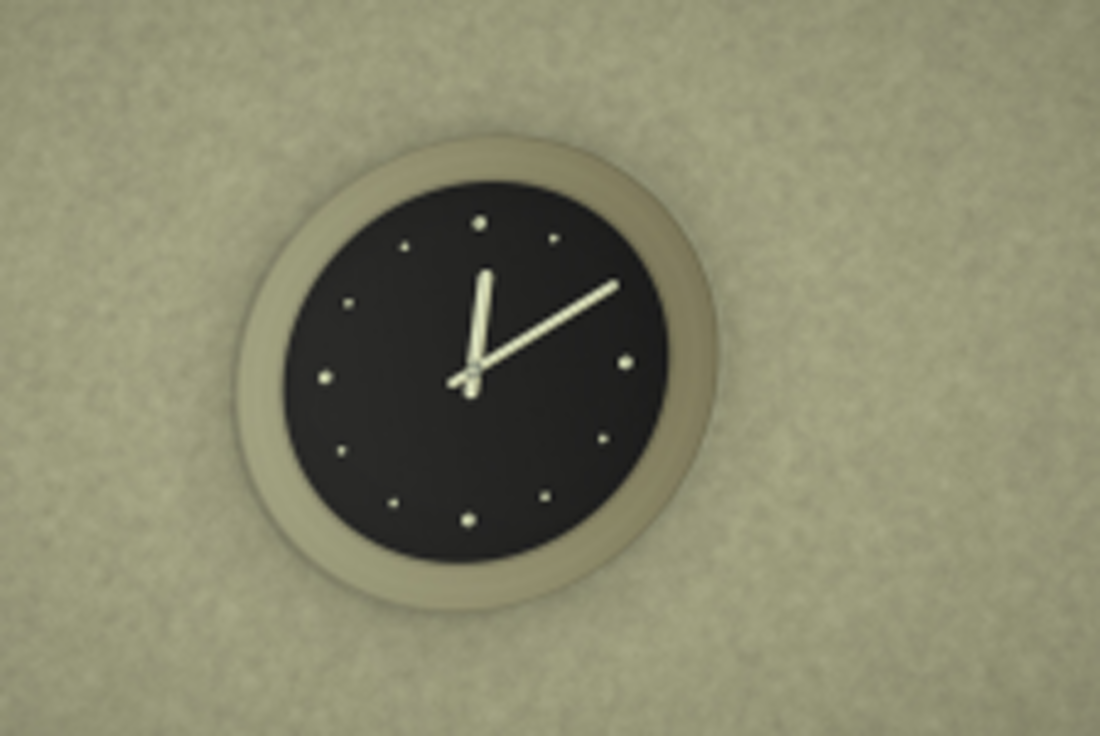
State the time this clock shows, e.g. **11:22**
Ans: **12:10**
